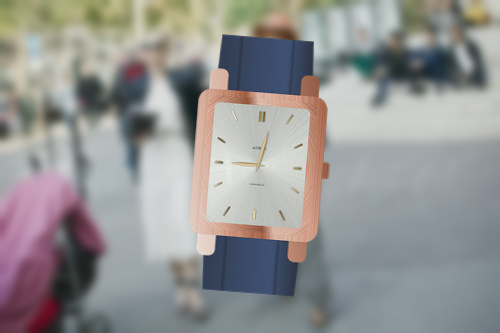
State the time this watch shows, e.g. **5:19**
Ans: **9:02**
